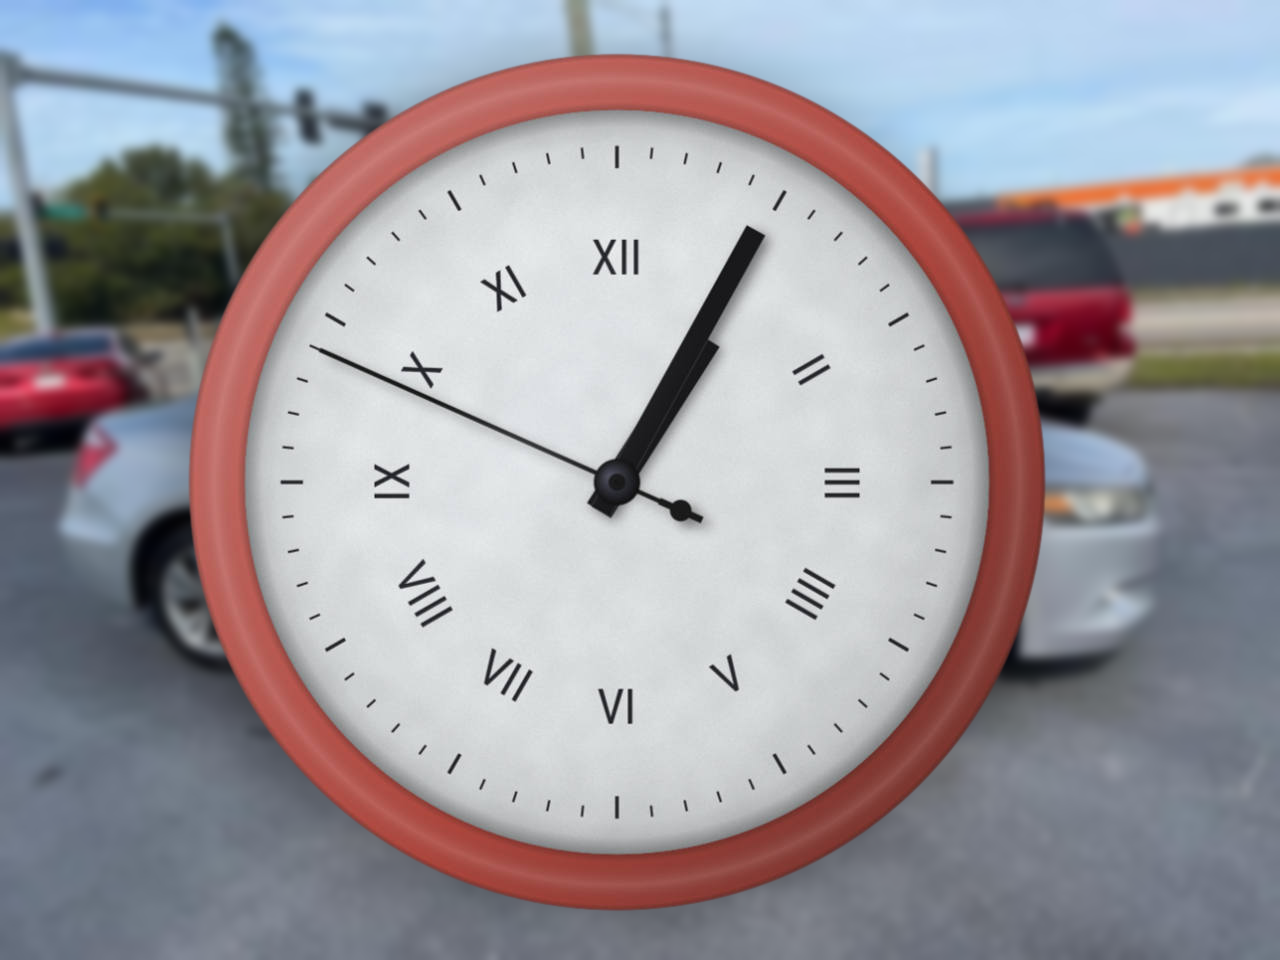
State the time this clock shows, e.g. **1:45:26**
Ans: **1:04:49**
